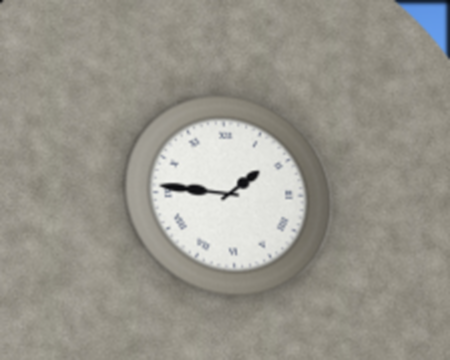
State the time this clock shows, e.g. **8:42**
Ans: **1:46**
